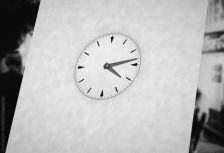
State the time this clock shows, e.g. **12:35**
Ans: **4:13**
